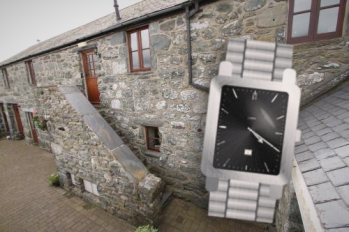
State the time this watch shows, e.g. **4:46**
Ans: **4:20**
